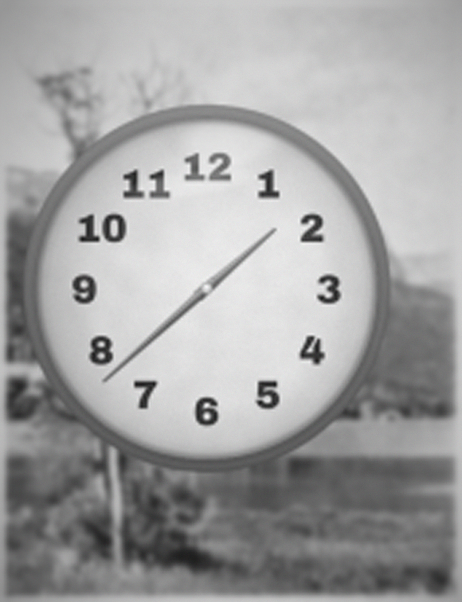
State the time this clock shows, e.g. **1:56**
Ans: **1:38**
